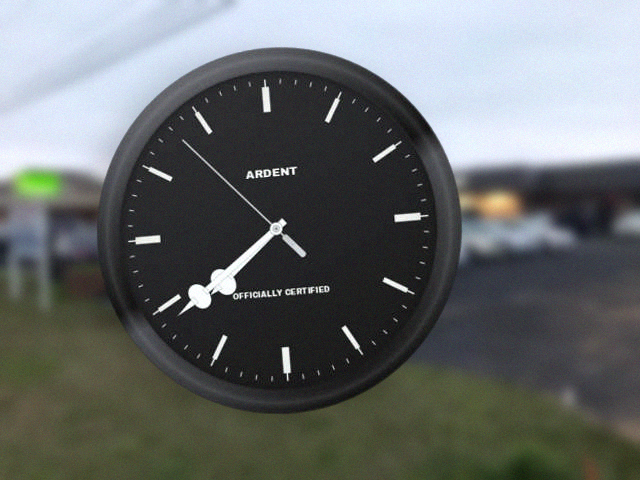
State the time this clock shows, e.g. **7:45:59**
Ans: **7:38:53**
